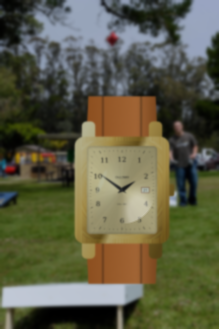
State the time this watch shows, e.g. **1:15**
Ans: **1:51**
